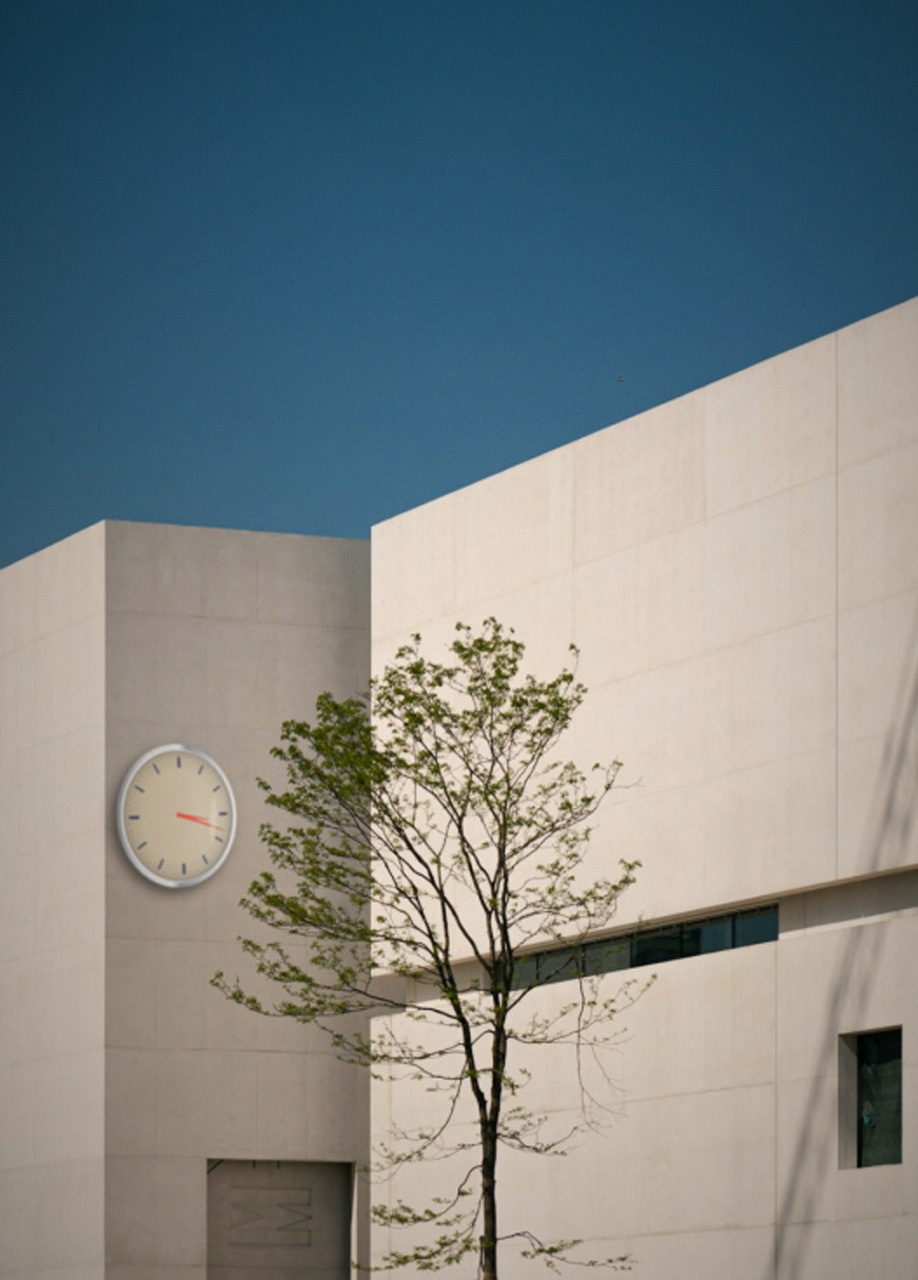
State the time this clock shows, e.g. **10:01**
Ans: **3:18**
